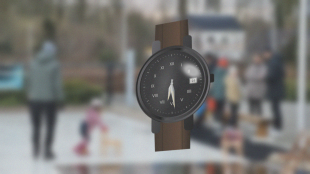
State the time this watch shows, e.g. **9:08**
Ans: **6:29**
